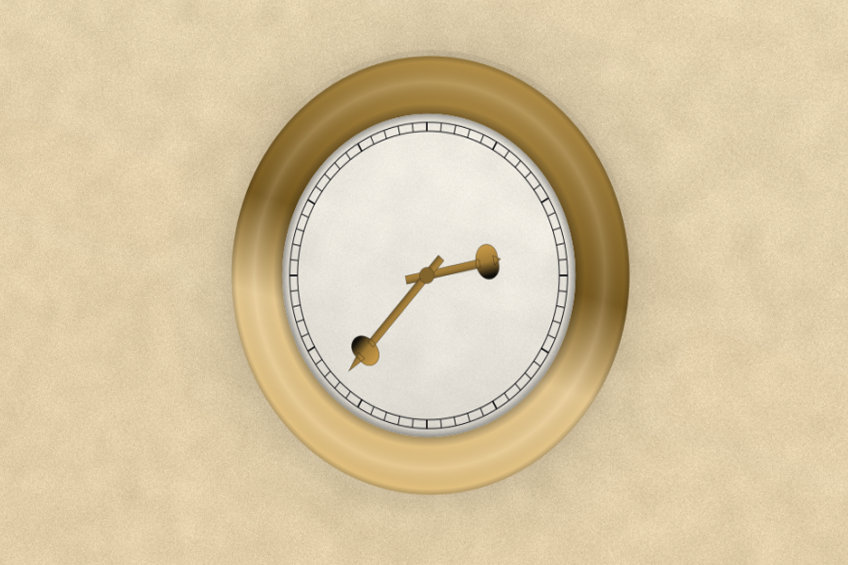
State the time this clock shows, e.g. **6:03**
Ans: **2:37**
